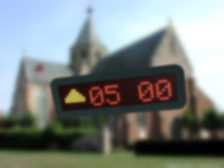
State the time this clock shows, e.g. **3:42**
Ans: **5:00**
